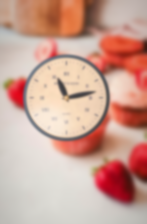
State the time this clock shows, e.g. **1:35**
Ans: **11:13**
